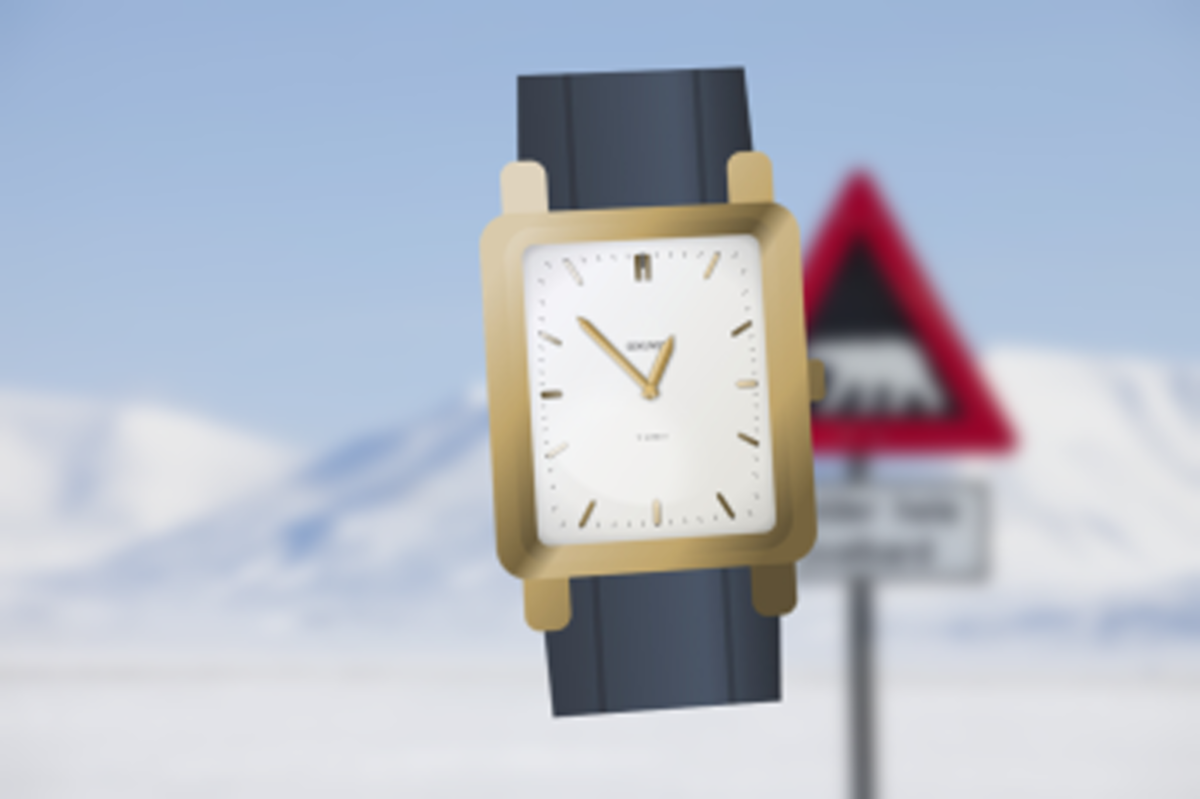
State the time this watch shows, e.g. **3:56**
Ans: **12:53**
